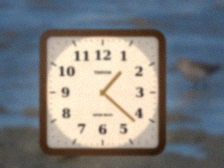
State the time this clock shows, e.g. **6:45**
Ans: **1:22**
